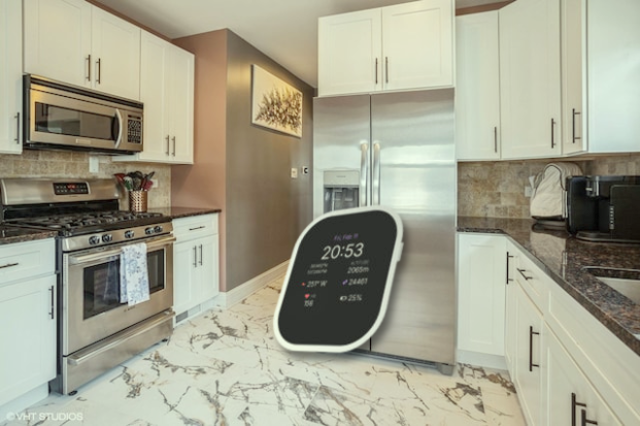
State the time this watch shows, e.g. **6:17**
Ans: **20:53**
